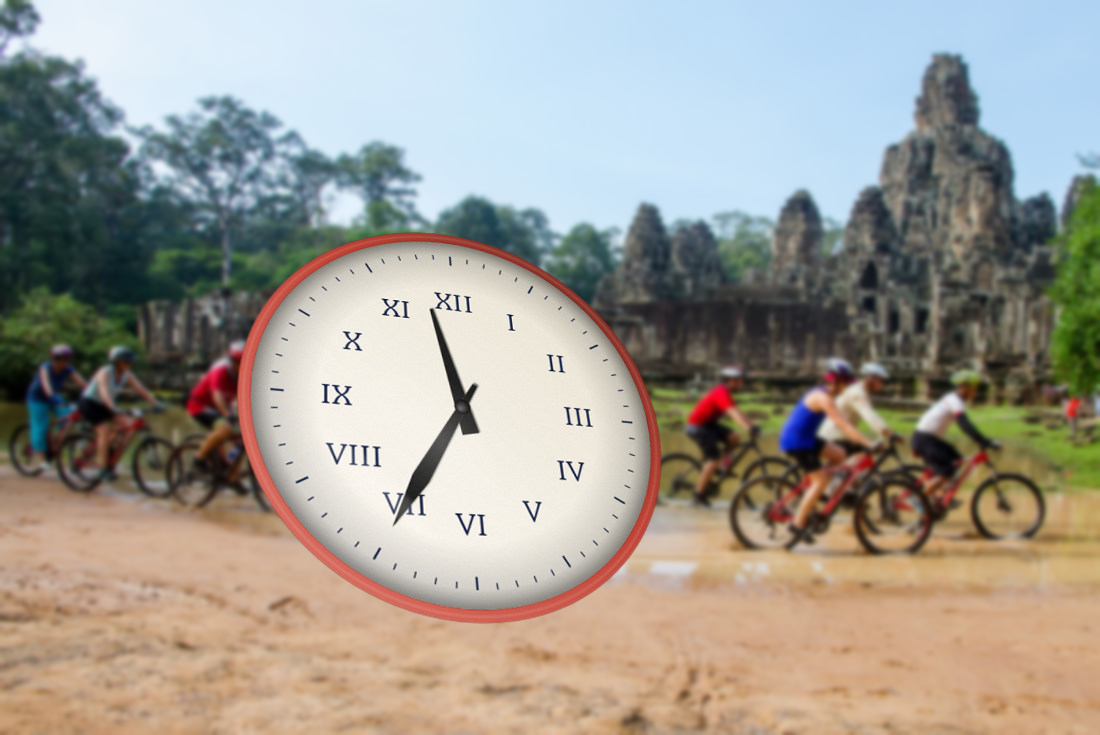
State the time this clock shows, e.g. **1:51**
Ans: **11:35**
